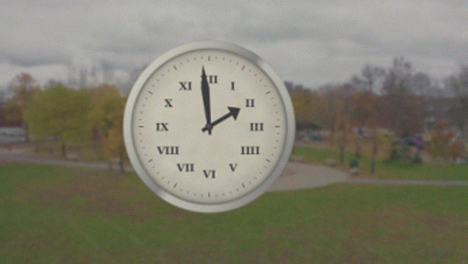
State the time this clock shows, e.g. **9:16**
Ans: **1:59**
